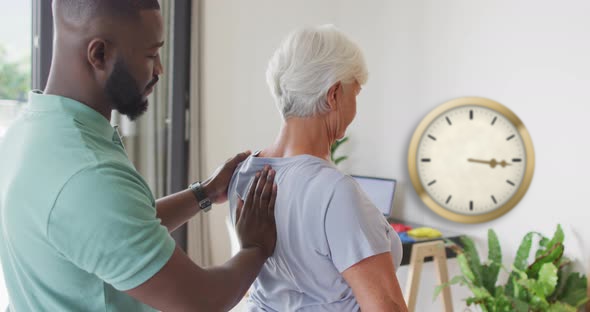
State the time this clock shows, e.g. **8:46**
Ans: **3:16**
